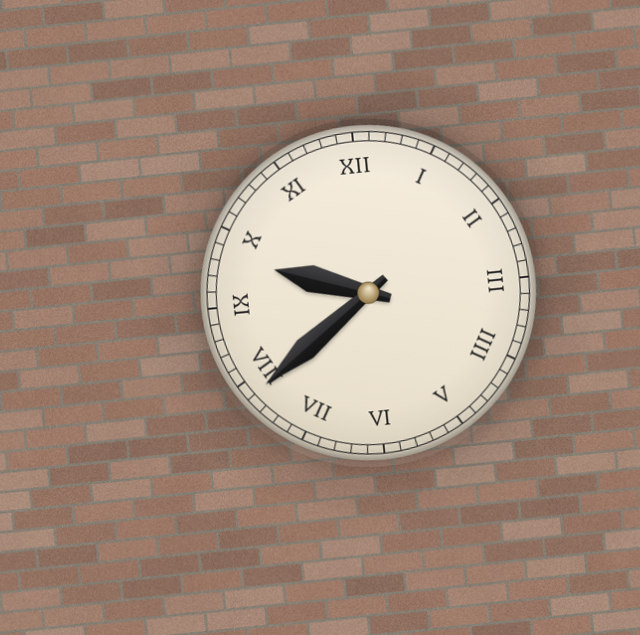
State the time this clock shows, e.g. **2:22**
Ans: **9:39**
